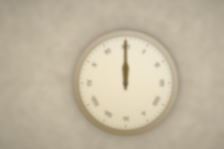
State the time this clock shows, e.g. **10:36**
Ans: **12:00**
